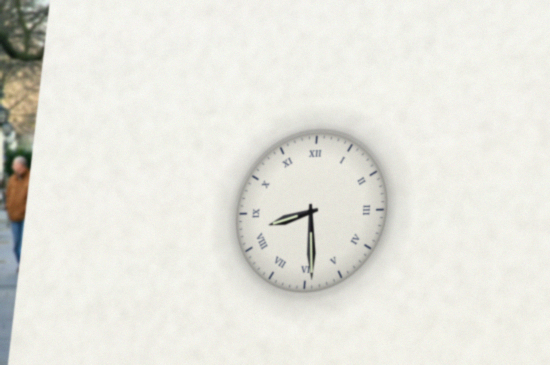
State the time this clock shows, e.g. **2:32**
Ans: **8:29**
